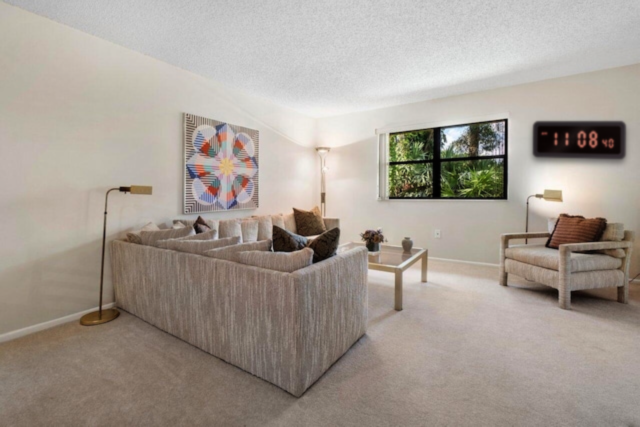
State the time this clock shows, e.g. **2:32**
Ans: **11:08**
